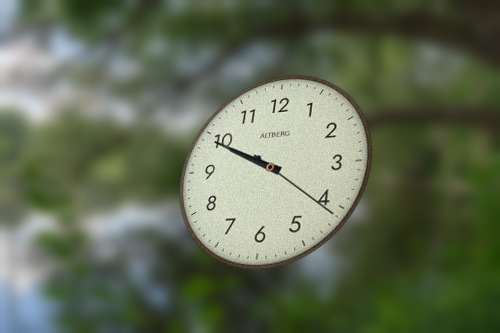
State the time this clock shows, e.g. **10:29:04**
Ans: **9:49:21**
